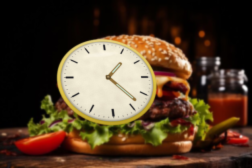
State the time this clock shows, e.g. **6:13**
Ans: **1:23**
